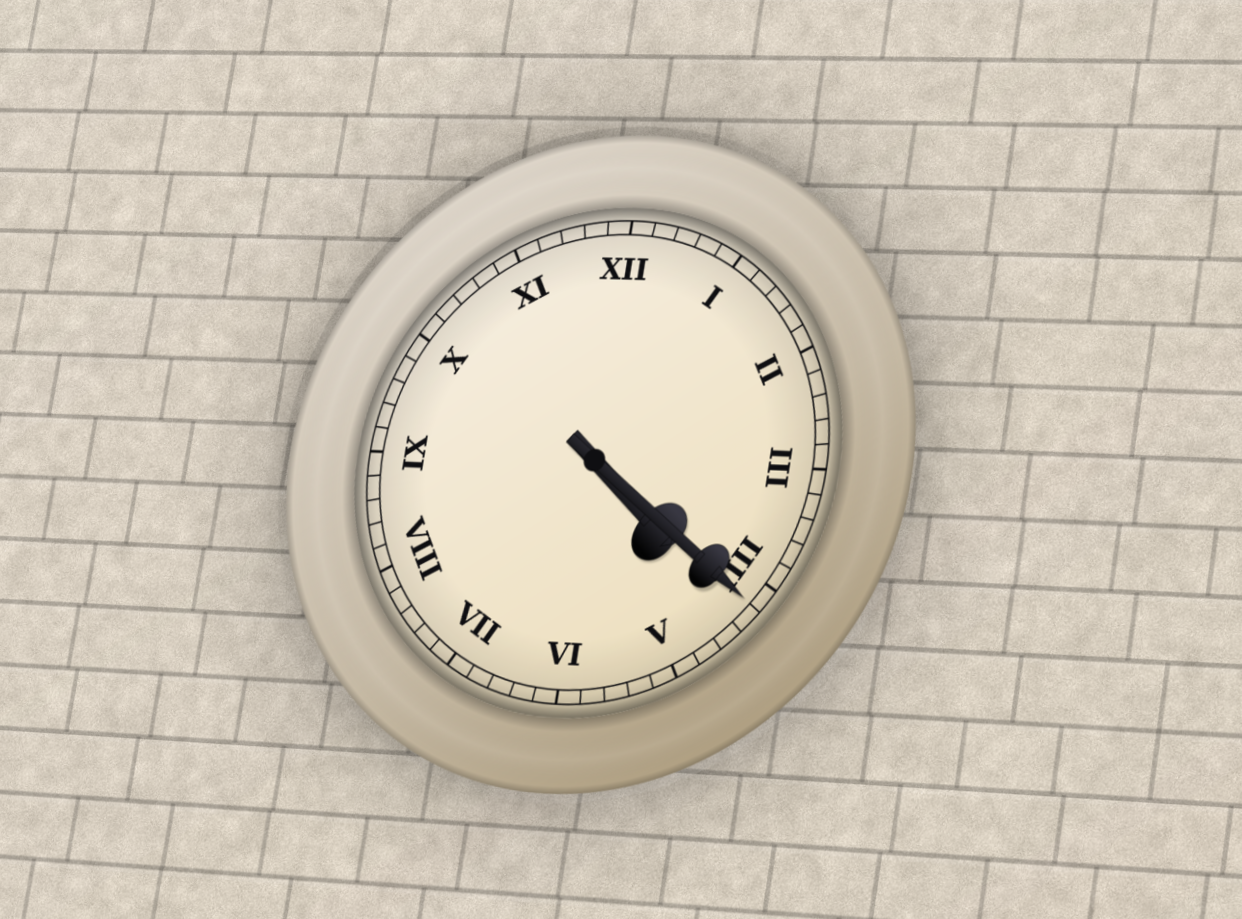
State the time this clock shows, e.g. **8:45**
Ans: **4:21**
